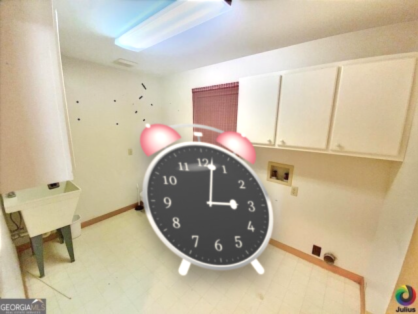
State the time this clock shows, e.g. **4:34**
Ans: **3:02**
